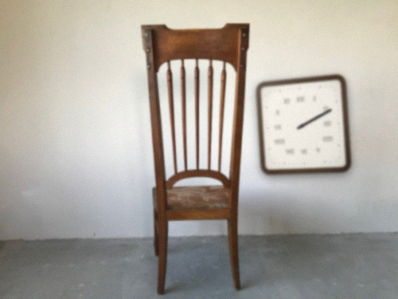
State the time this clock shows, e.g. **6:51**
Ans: **2:11**
